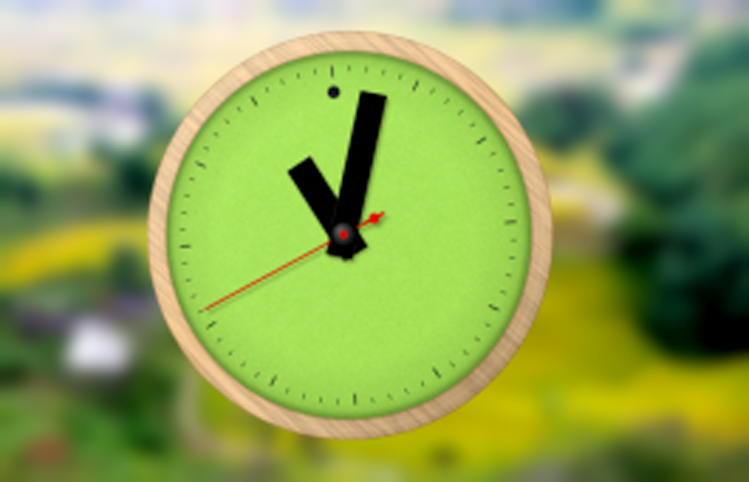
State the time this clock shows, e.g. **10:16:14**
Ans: **11:02:41**
